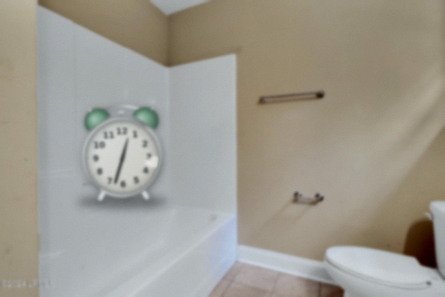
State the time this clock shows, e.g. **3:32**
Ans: **12:33**
